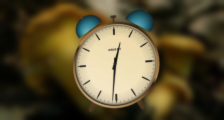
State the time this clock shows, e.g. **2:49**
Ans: **12:31**
